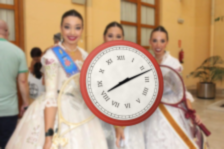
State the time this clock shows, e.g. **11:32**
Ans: **8:12**
